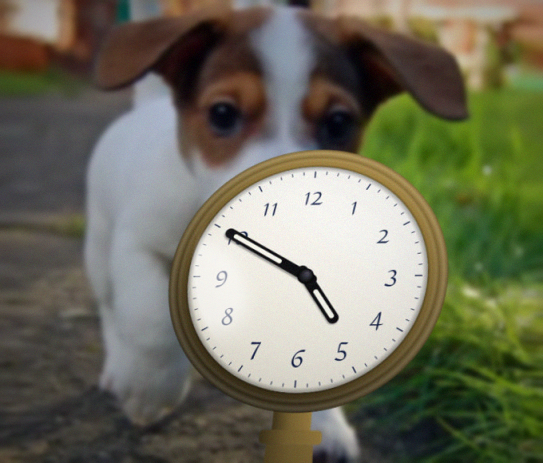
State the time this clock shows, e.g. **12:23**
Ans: **4:50**
